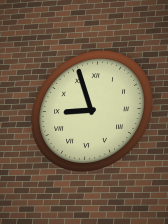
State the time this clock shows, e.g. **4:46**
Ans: **8:56**
